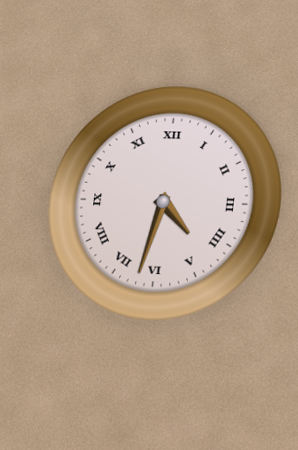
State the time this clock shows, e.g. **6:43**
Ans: **4:32**
